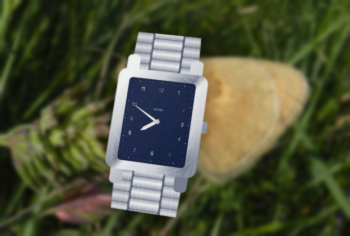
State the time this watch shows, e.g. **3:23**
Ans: **7:50**
